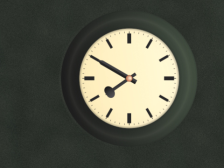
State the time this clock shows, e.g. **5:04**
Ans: **7:50**
